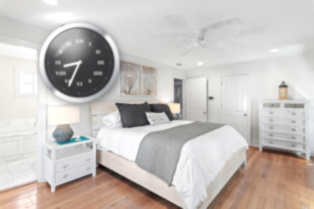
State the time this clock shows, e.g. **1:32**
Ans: **8:34**
